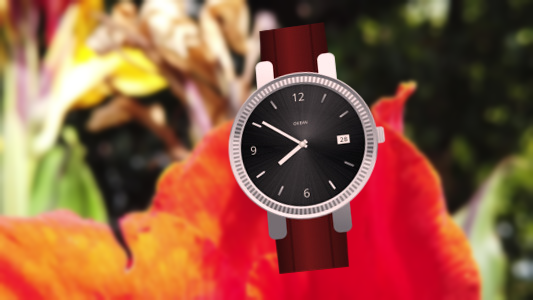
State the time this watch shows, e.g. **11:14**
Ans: **7:51**
